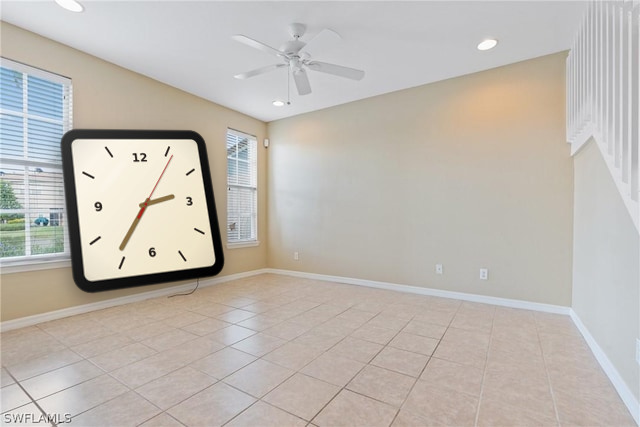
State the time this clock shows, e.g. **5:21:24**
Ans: **2:36:06**
